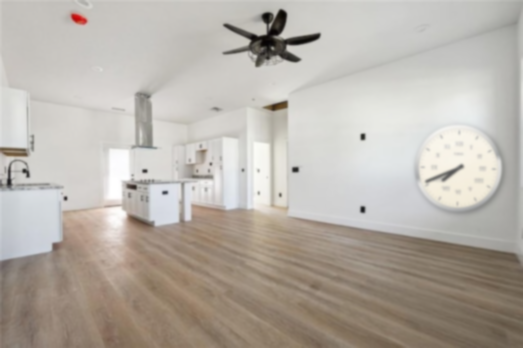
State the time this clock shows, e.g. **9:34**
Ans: **7:41**
